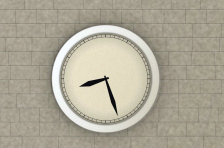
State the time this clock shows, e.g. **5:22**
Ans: **8:27**
